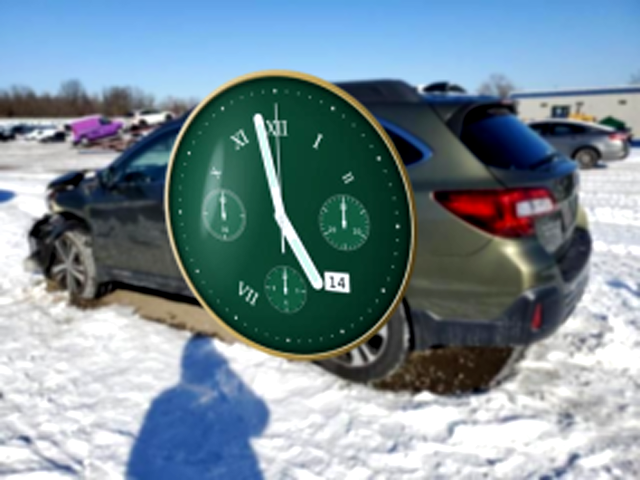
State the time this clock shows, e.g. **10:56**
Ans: **4:58**
